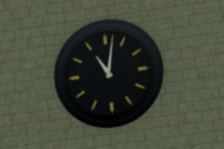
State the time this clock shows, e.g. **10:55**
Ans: **11:02**
